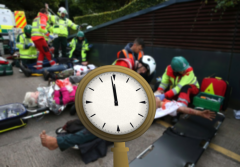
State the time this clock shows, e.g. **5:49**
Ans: **11:59**
